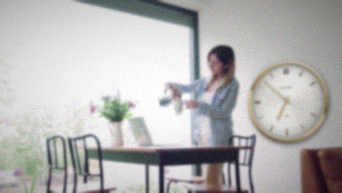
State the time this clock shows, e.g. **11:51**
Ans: **6:52**
